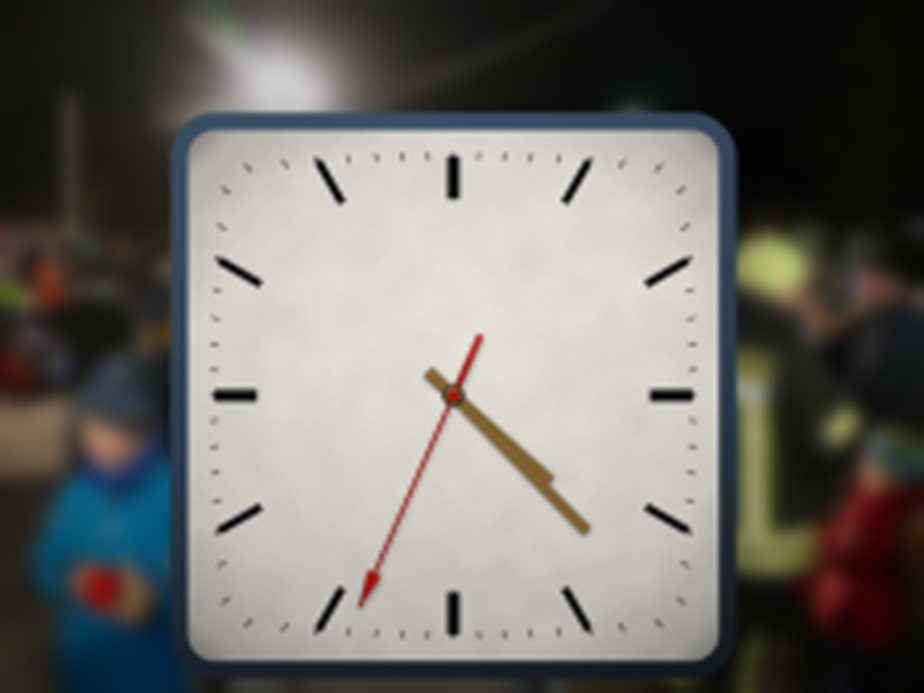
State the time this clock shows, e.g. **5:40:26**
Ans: **4:22:34**
